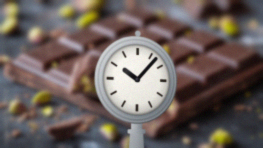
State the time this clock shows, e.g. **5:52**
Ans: **10:07**
